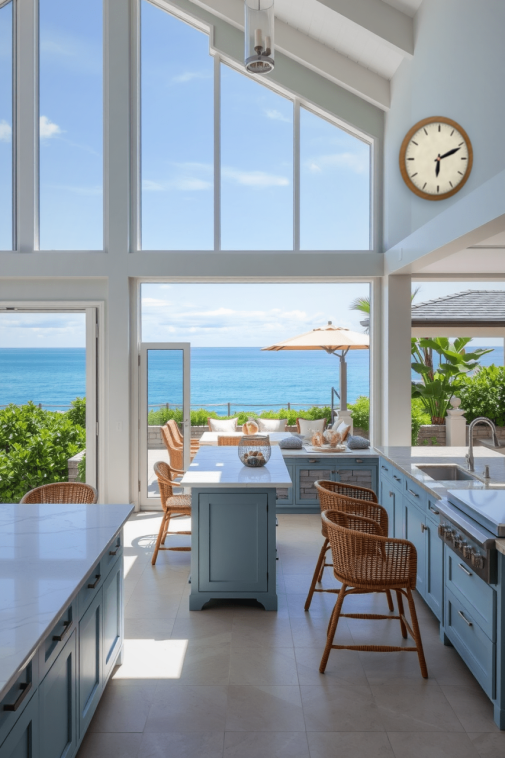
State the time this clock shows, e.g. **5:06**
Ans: **6:11**
